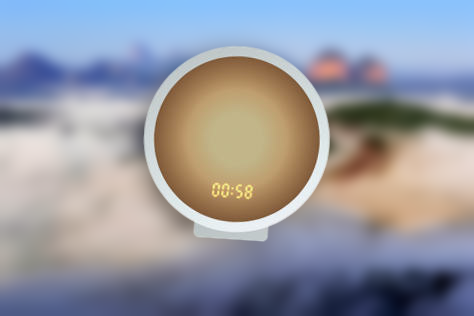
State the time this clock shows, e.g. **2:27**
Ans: **0:58**
